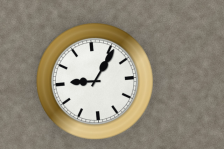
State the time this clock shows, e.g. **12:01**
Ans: **9:06**
